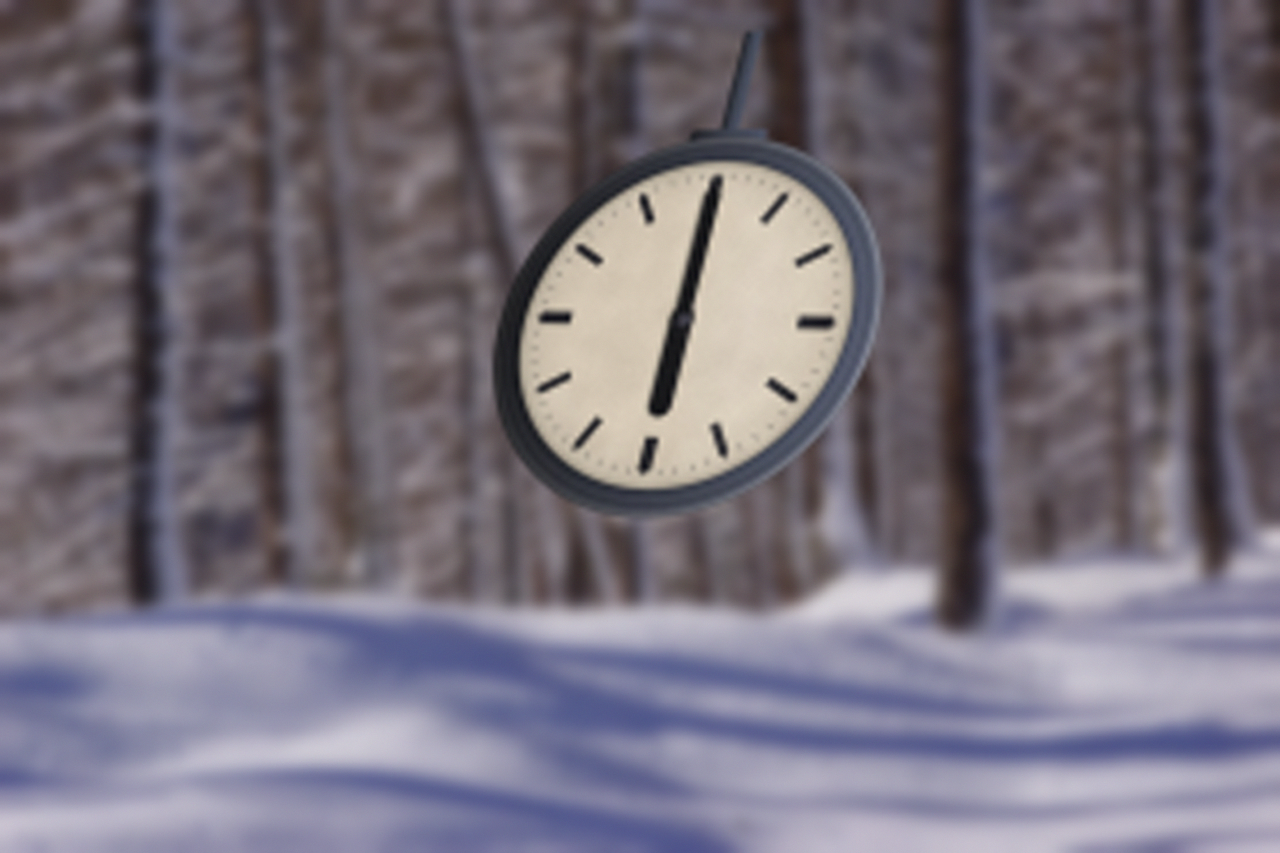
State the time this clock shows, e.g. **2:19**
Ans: **6:00**
